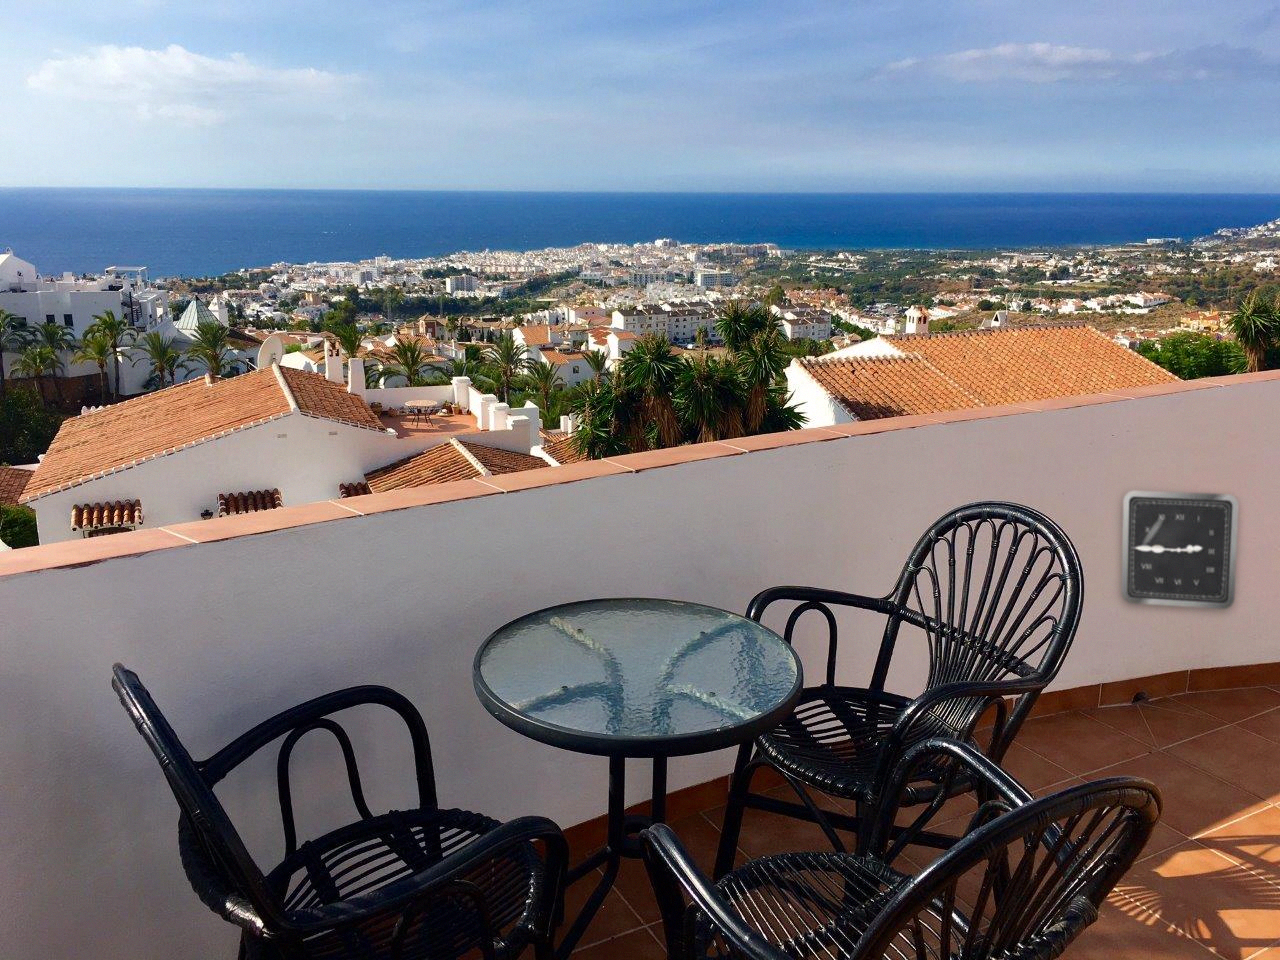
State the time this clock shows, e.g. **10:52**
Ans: **2:45**
